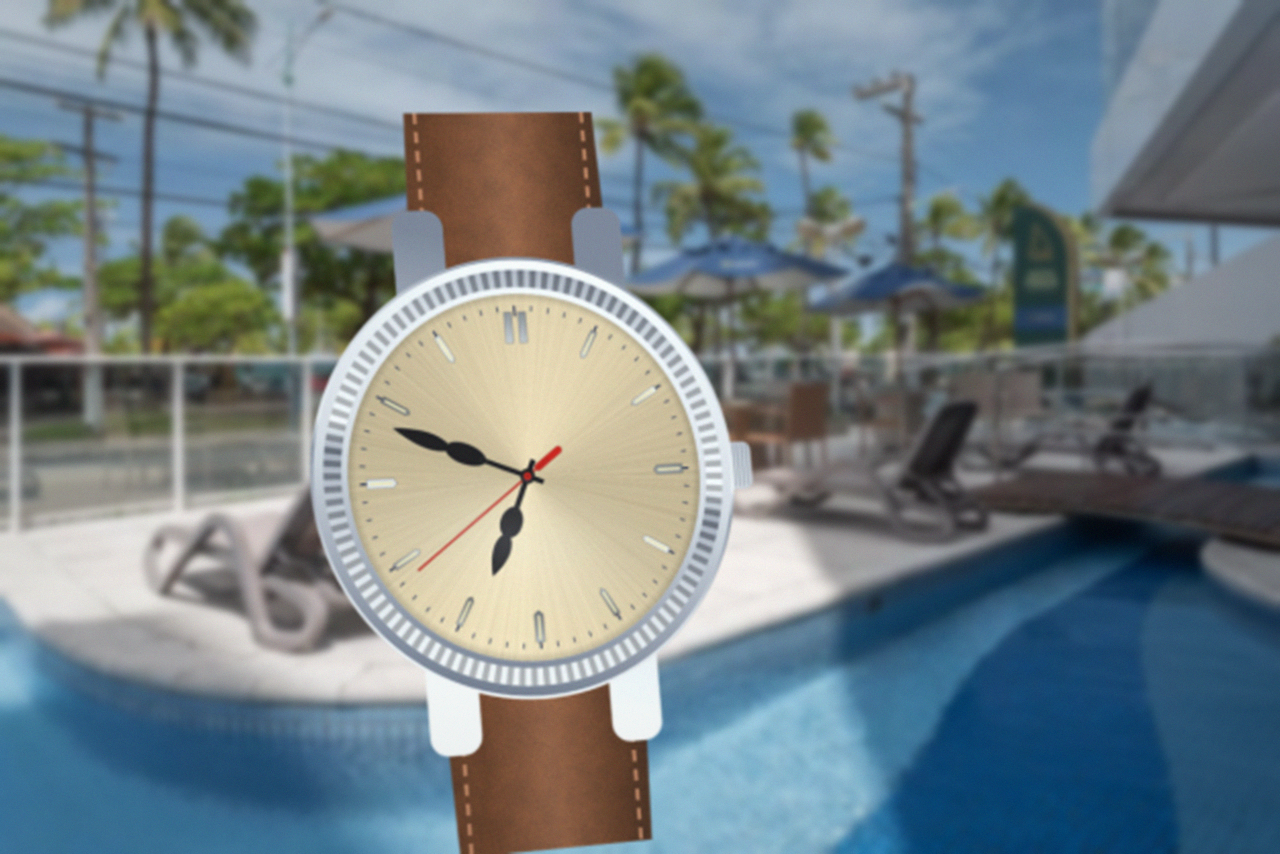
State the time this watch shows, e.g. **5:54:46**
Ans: **6:48:39**
